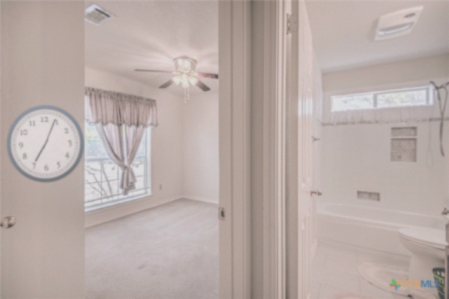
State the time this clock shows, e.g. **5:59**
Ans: **7:04**
